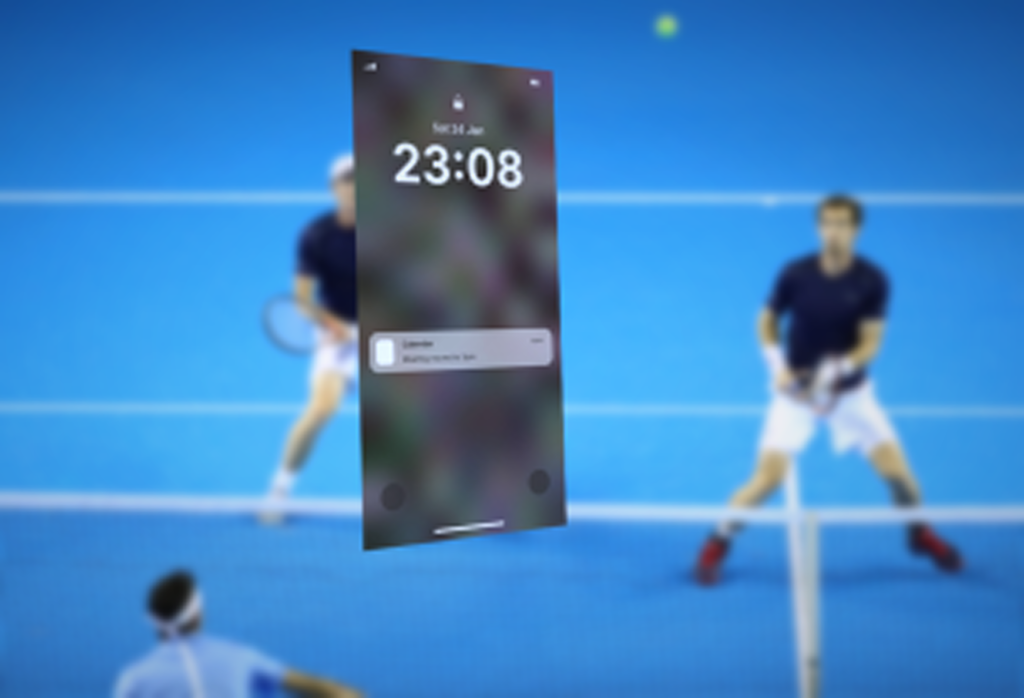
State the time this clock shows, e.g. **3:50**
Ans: **23:08**
